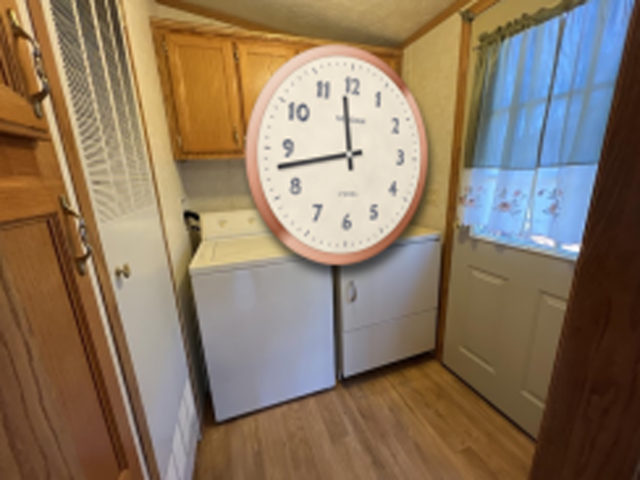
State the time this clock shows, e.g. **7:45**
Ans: **11:43**
